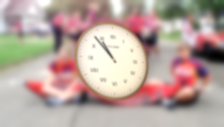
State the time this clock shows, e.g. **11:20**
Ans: **10:53**
